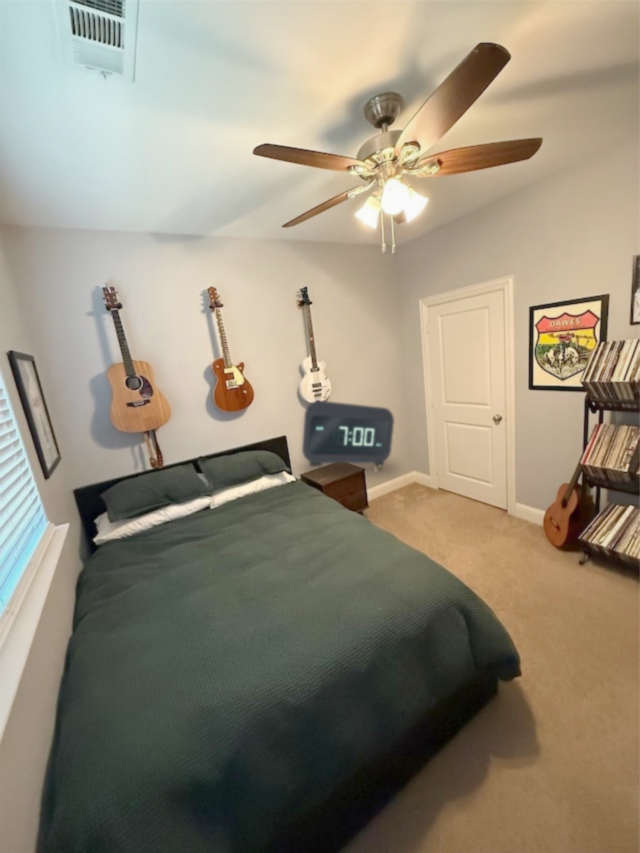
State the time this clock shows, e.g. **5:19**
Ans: **7:00**
